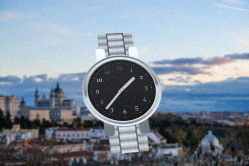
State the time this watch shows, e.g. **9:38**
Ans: **1:37**
